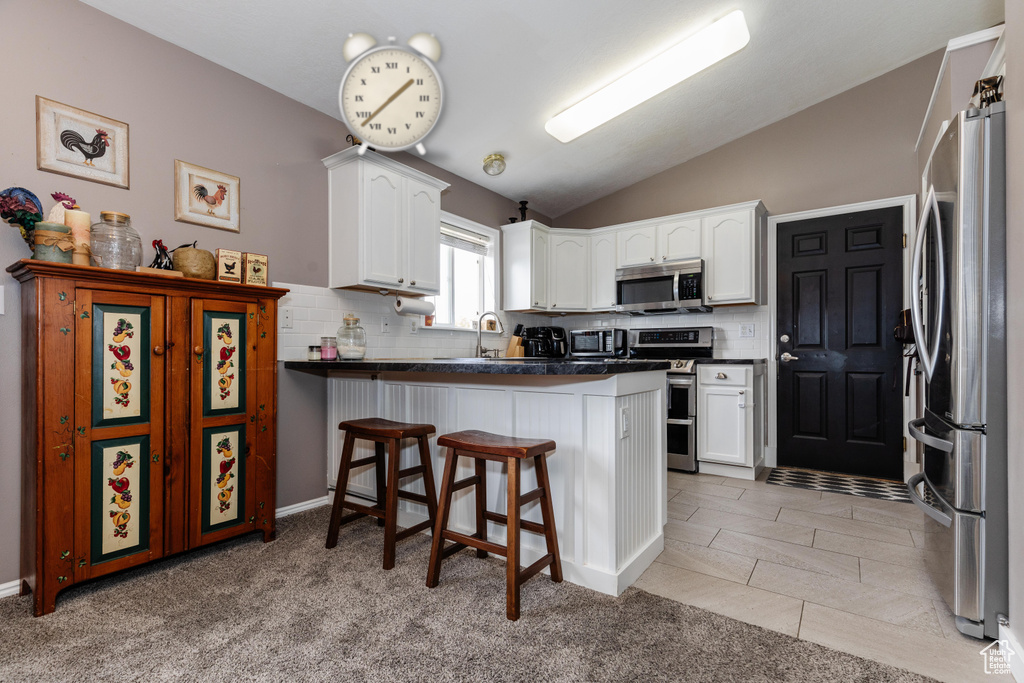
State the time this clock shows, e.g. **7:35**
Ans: **1:38**
